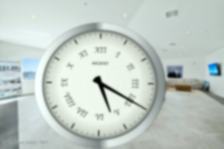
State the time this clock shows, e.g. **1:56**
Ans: **5:20**
